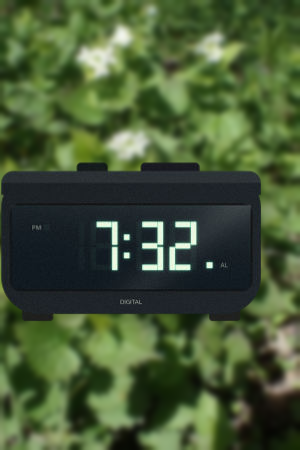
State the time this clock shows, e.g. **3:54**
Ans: **7:32**
